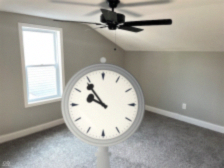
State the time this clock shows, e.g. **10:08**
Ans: **9:54**
